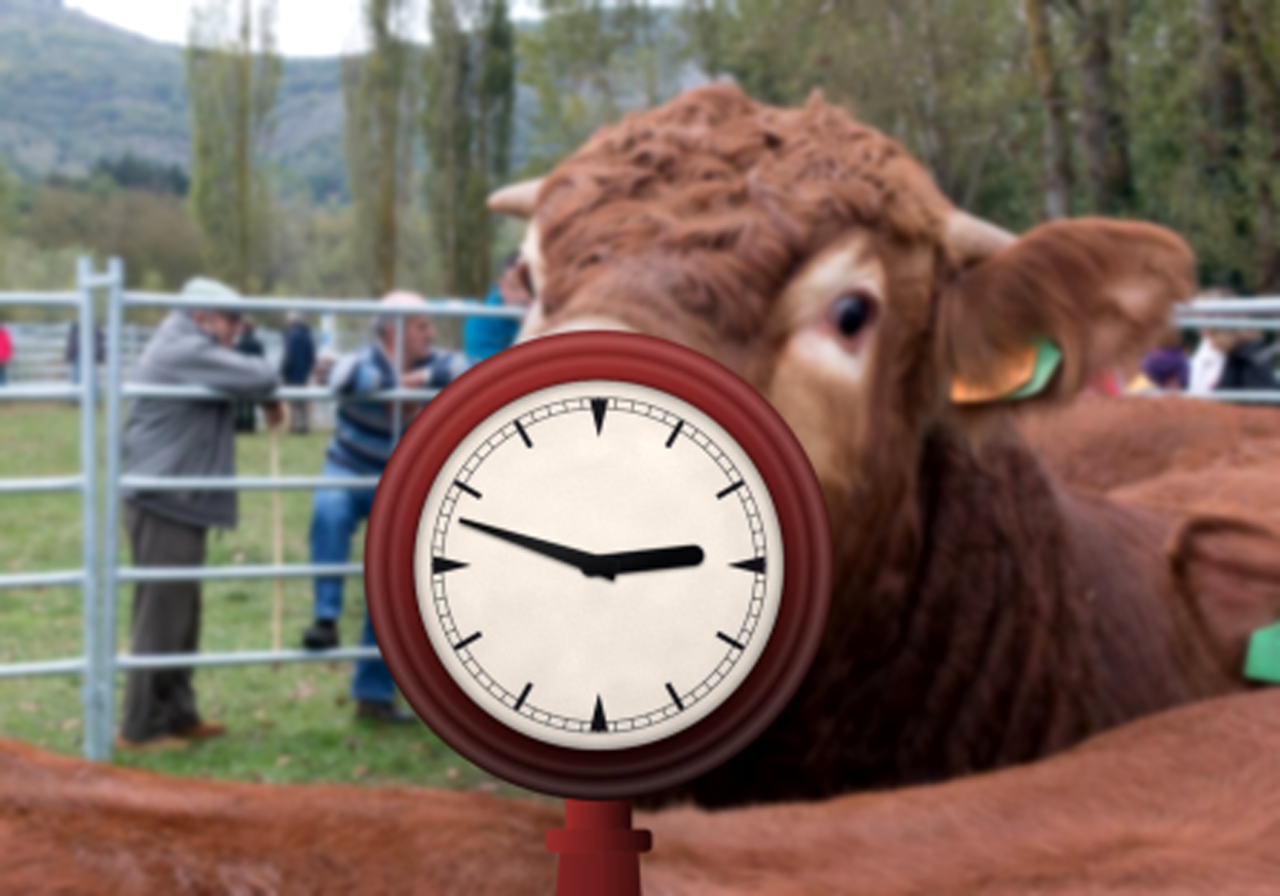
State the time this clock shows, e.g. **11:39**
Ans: **2:48**
